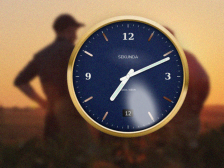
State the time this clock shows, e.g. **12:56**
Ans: **7:11**
